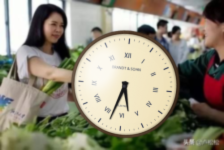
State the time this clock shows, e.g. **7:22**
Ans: **5:33**
